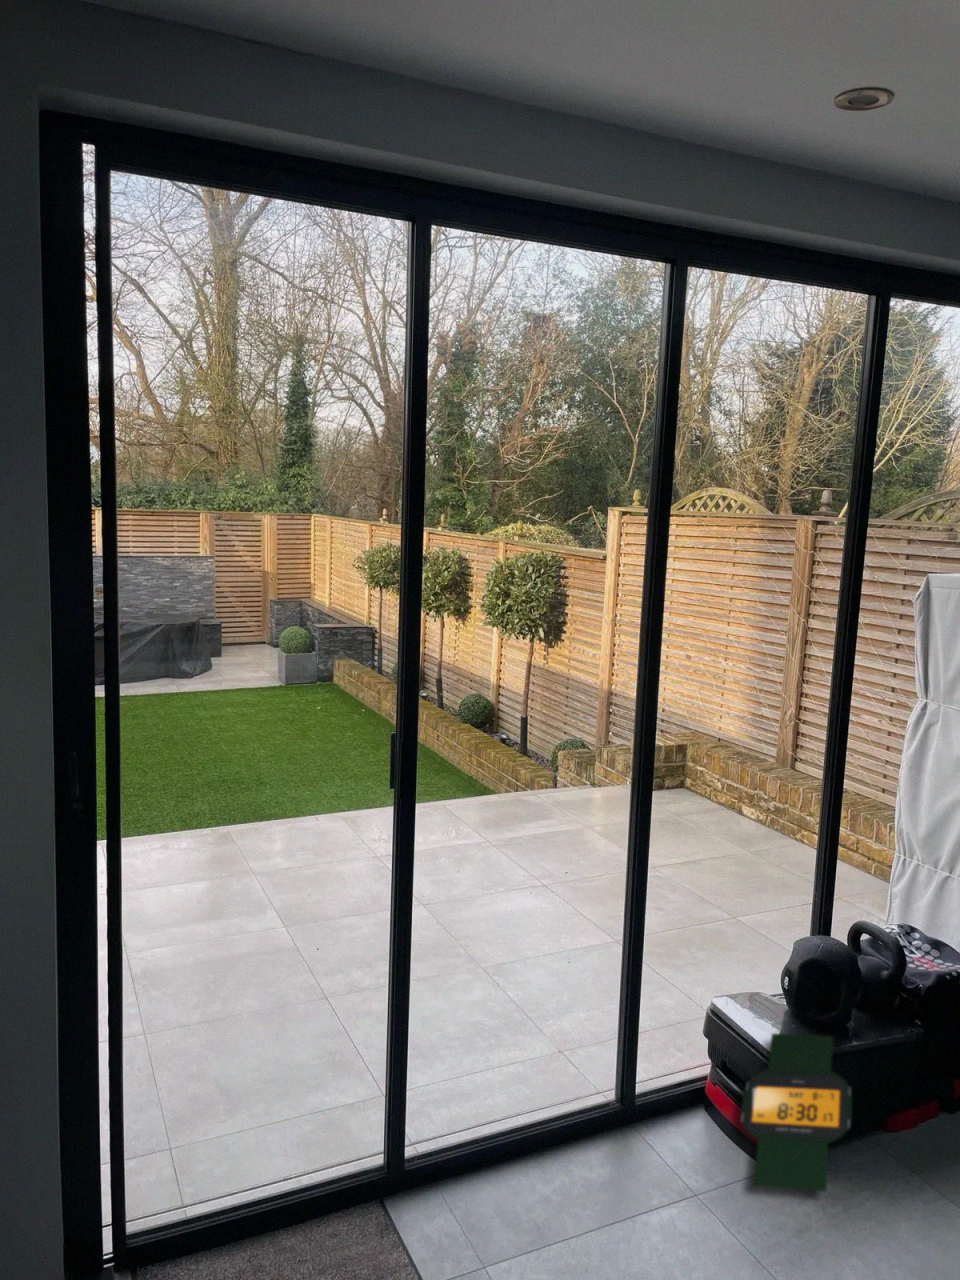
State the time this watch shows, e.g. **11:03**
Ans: **8:30**
